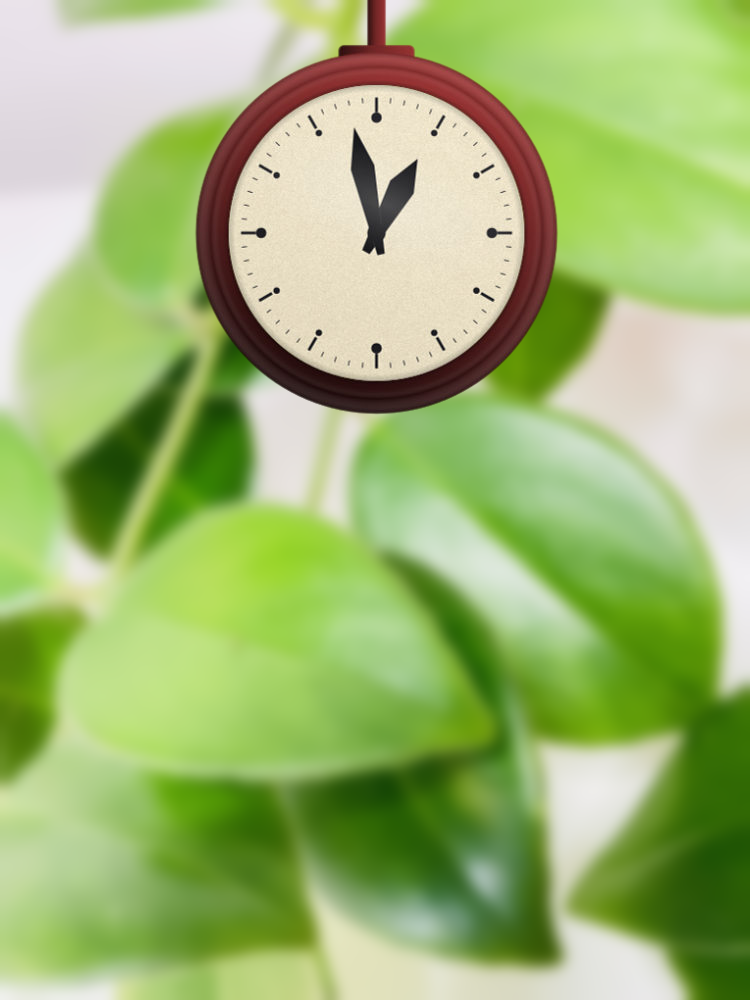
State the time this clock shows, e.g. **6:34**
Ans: **12:58**
